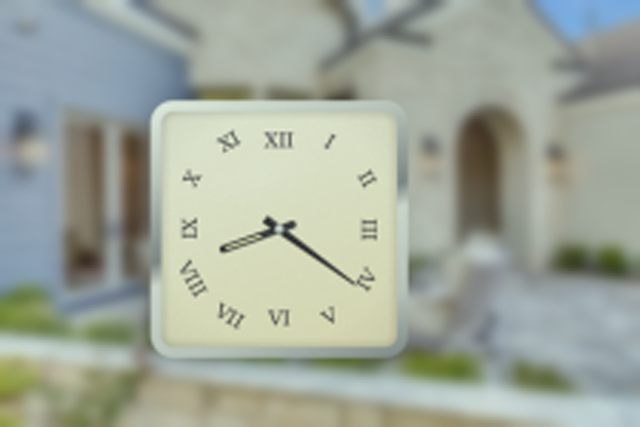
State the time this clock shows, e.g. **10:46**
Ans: **8:21**
